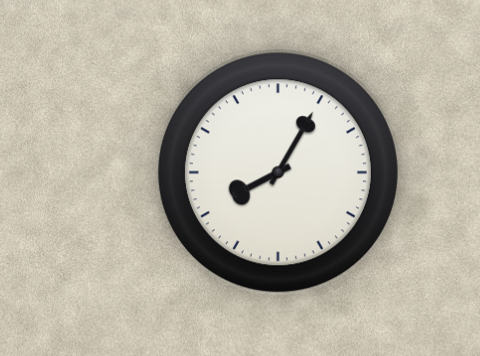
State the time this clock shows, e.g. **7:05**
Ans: **8:05**
